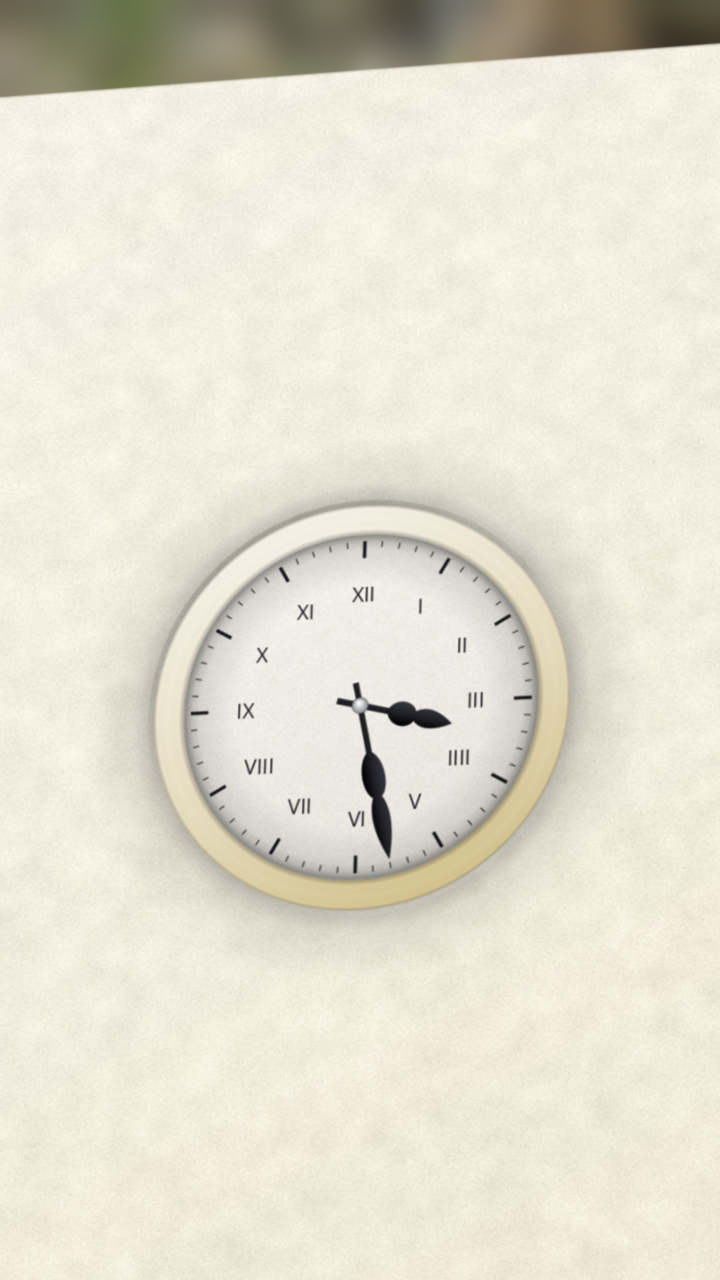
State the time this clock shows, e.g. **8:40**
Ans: **3:28**
